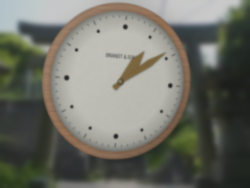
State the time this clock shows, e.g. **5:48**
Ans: **1:09**
